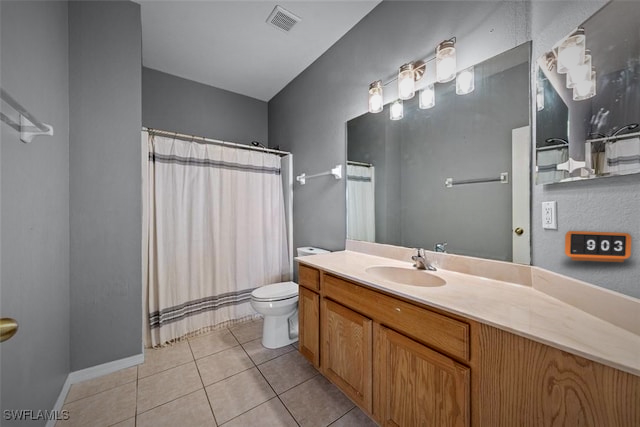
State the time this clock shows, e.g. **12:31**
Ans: **9:03**
